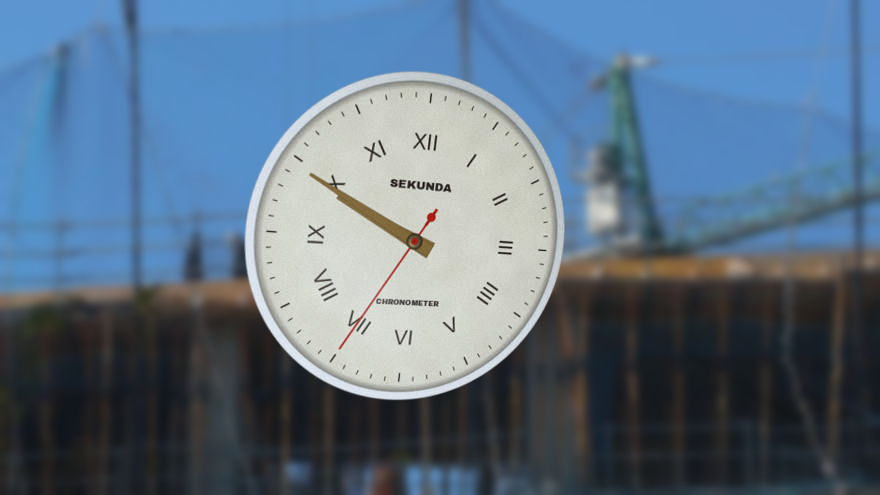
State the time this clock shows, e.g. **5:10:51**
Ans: **9:49:35**
